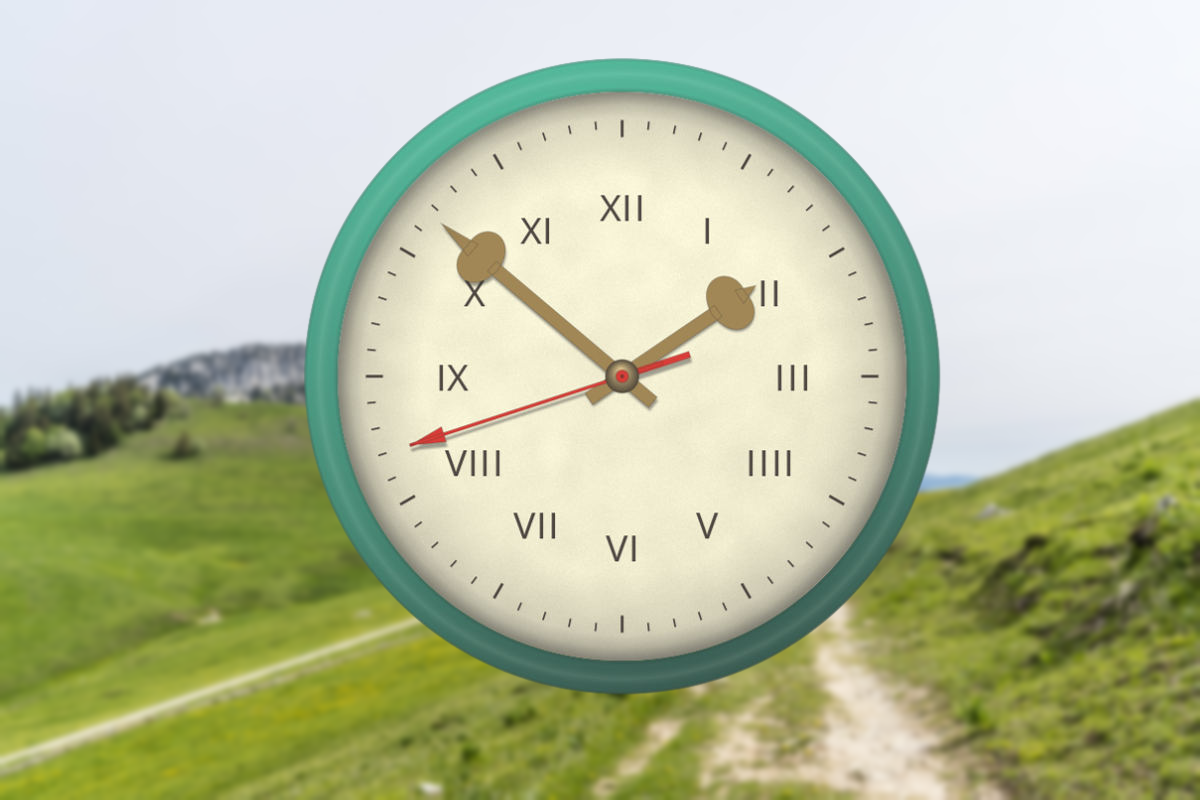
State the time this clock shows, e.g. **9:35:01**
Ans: **1:51:42**
